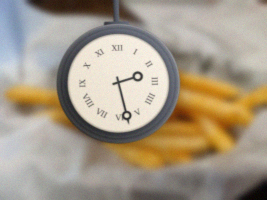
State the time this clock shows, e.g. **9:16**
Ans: **2:28**
